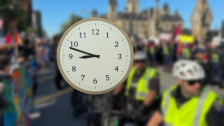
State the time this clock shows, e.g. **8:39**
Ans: **8:48**
